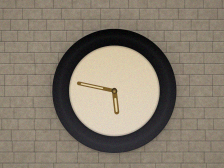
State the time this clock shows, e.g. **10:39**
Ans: **5:47**
